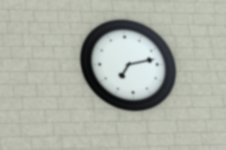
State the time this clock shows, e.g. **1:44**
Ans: **7:13**
